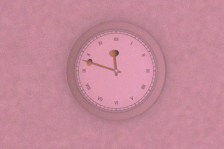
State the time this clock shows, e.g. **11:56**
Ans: **11:48**
